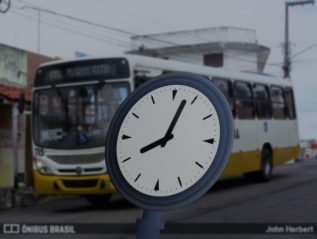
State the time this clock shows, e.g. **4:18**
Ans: **8:03**
